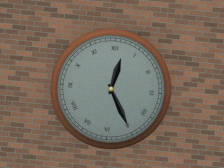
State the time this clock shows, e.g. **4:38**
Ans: **12:25**
